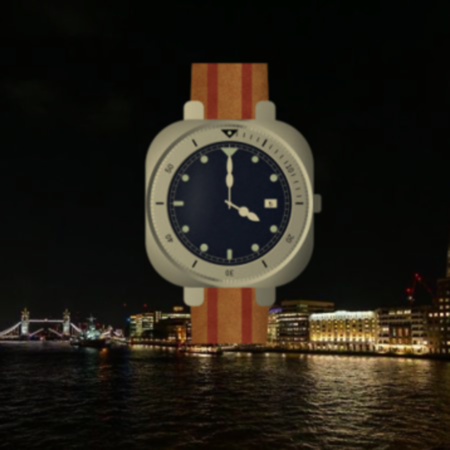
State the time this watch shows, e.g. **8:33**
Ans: **4:00**
